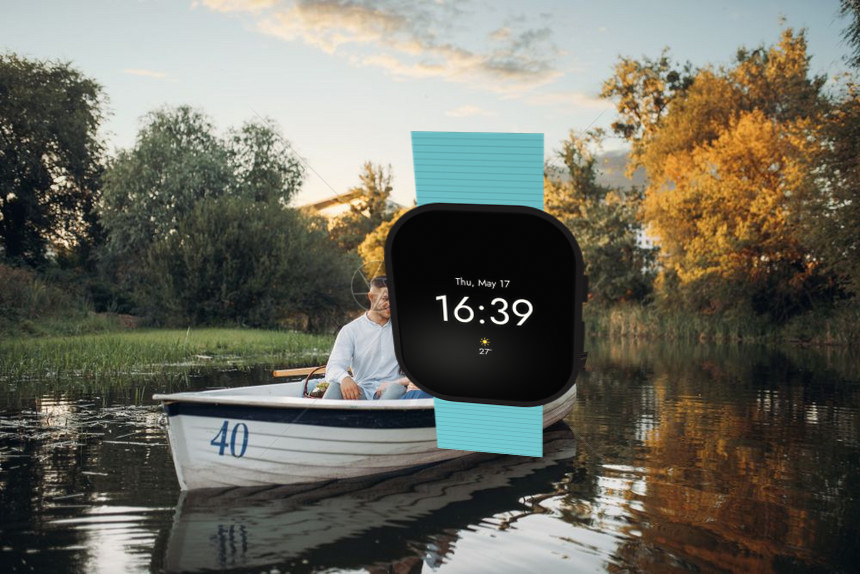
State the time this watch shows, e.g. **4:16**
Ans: **16:39**
